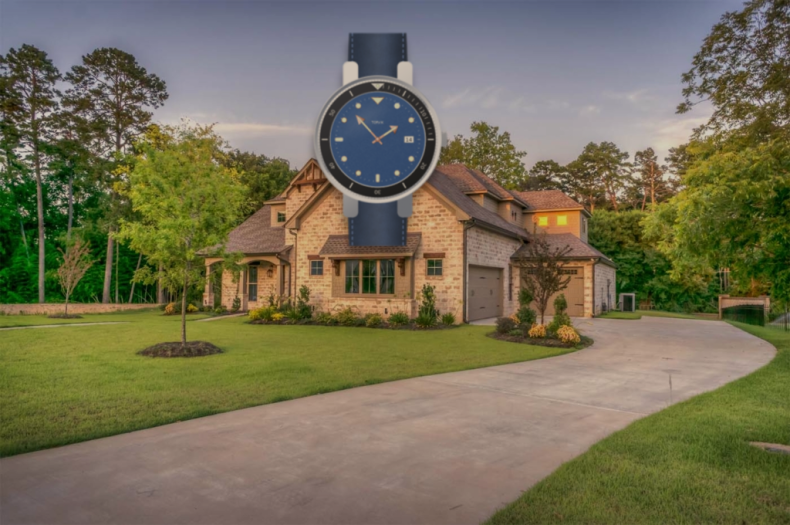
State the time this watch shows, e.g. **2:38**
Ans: **1:53**
